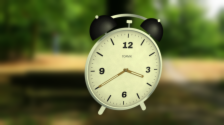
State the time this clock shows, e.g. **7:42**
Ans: **3:40**
